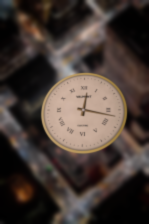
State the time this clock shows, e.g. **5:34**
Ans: **12:17**
